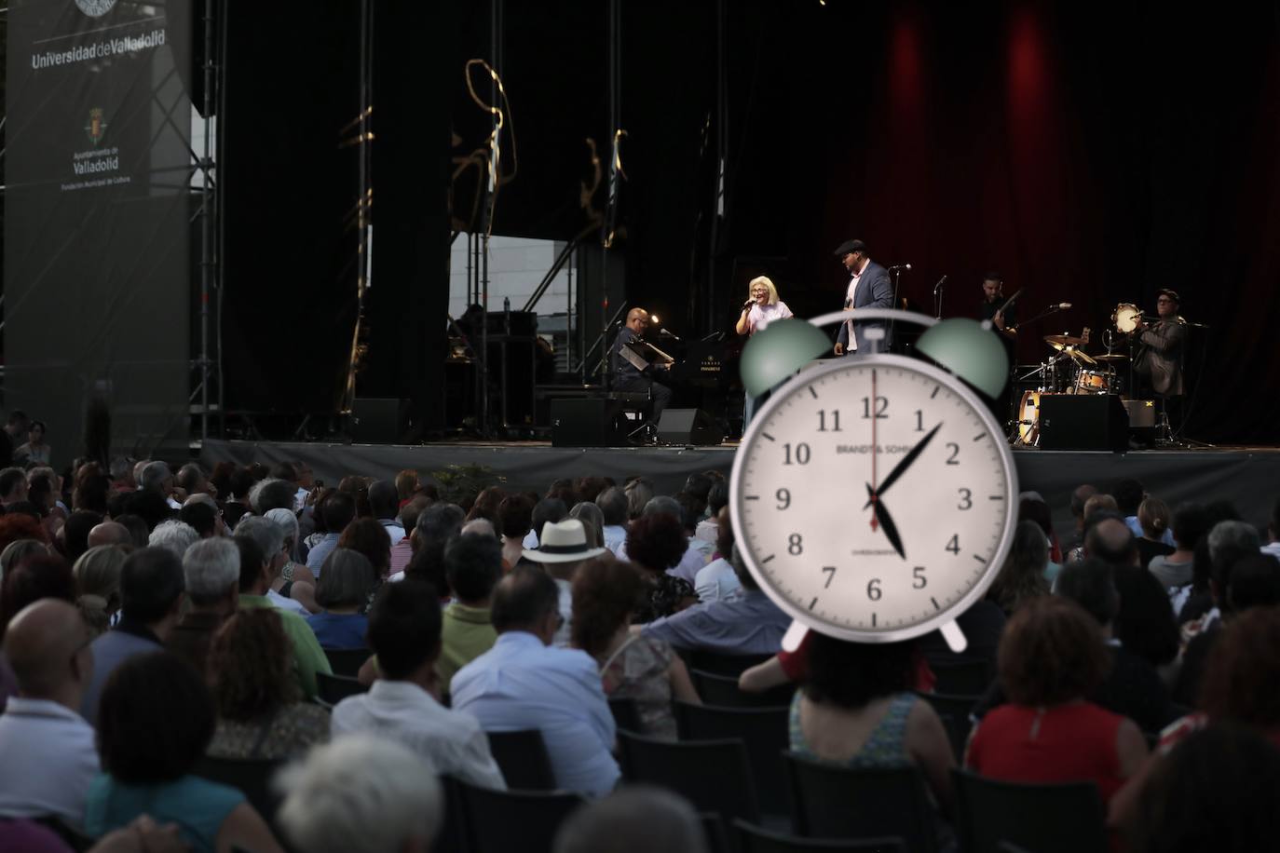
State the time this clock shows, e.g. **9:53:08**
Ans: **5:07:00**
